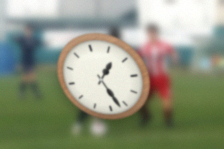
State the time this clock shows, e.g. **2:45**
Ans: **1:27**
